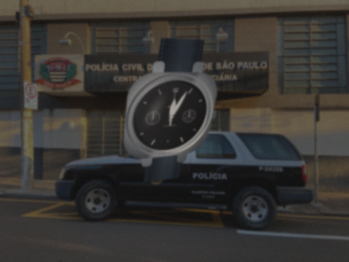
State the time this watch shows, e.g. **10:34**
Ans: **12:04**
